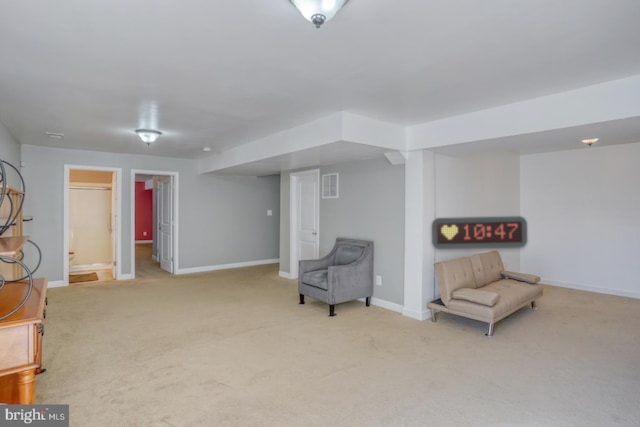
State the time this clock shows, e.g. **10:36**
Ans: **10:47**
